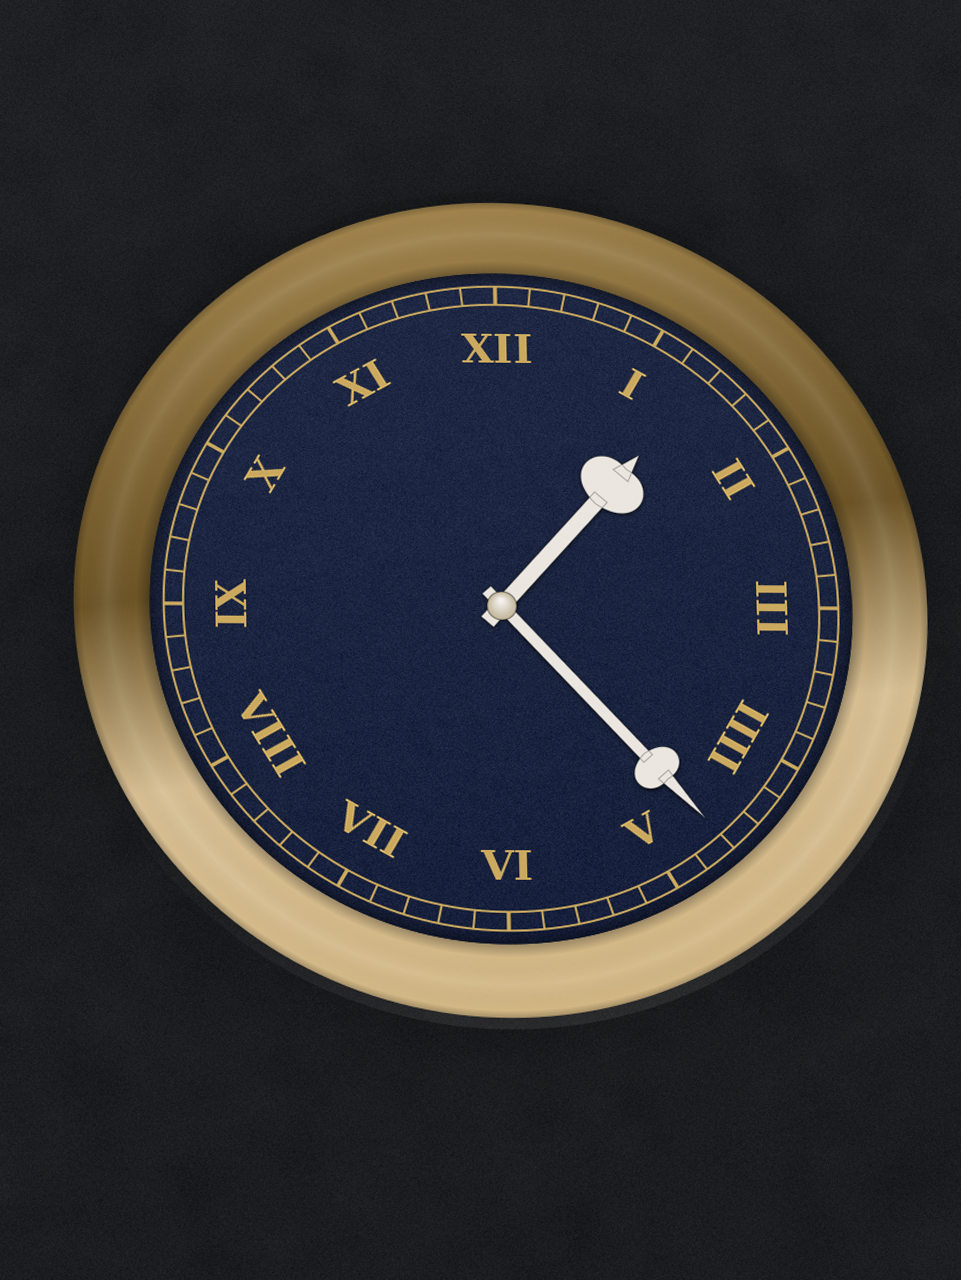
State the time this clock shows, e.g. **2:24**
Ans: **1:23**
